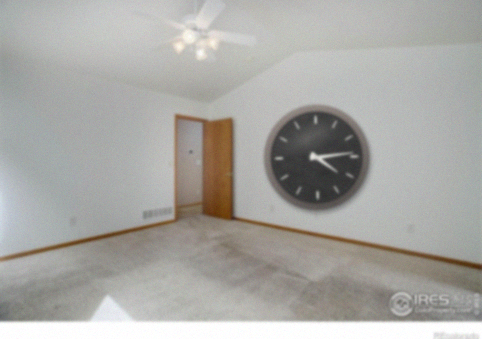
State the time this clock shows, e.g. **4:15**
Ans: **4:14**
